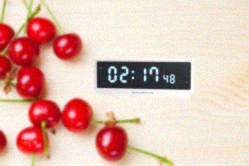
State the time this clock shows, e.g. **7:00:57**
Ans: **2:17:48**
